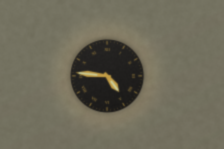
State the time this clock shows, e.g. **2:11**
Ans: **4:46**
